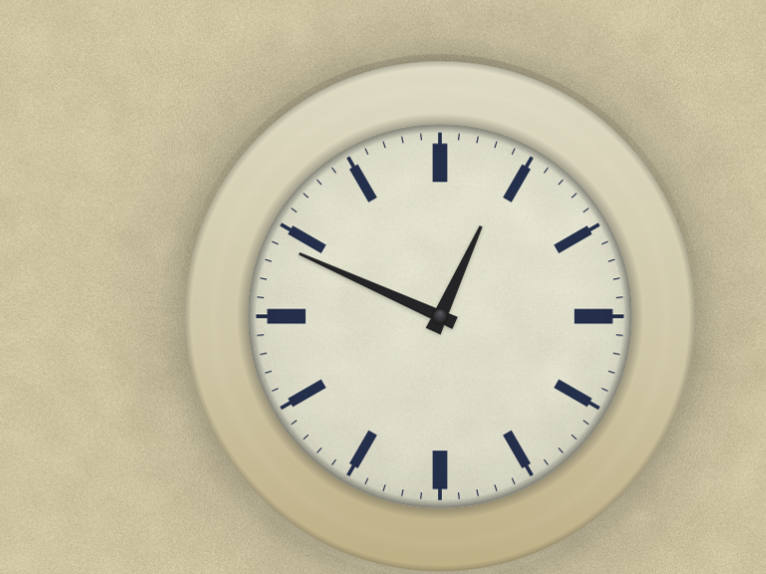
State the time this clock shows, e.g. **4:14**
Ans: **12:49**
